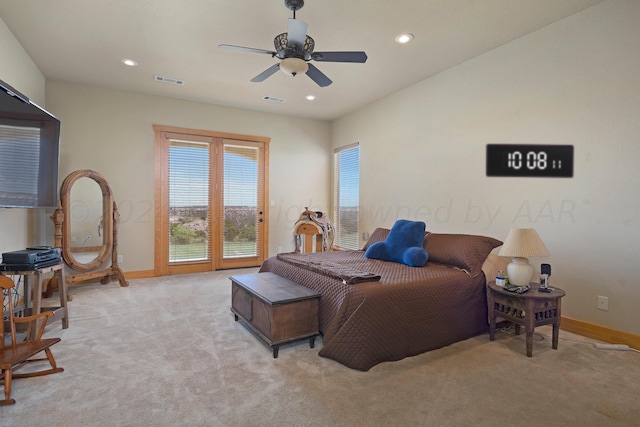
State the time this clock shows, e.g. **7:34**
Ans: **10:08**
